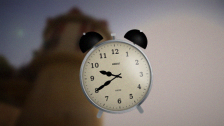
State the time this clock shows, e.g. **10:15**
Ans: **9:40**
